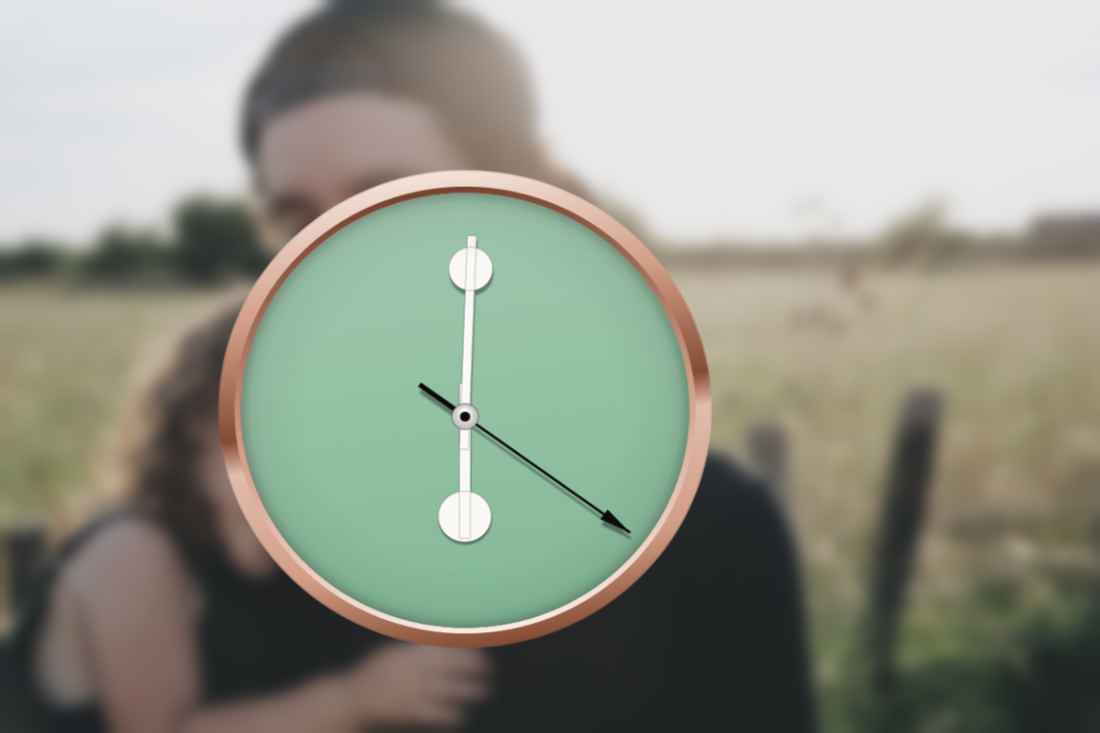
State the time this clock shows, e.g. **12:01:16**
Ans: **6:00:21**
